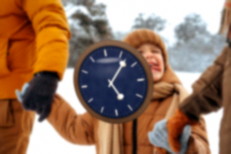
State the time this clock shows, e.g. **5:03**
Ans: **5:07**
